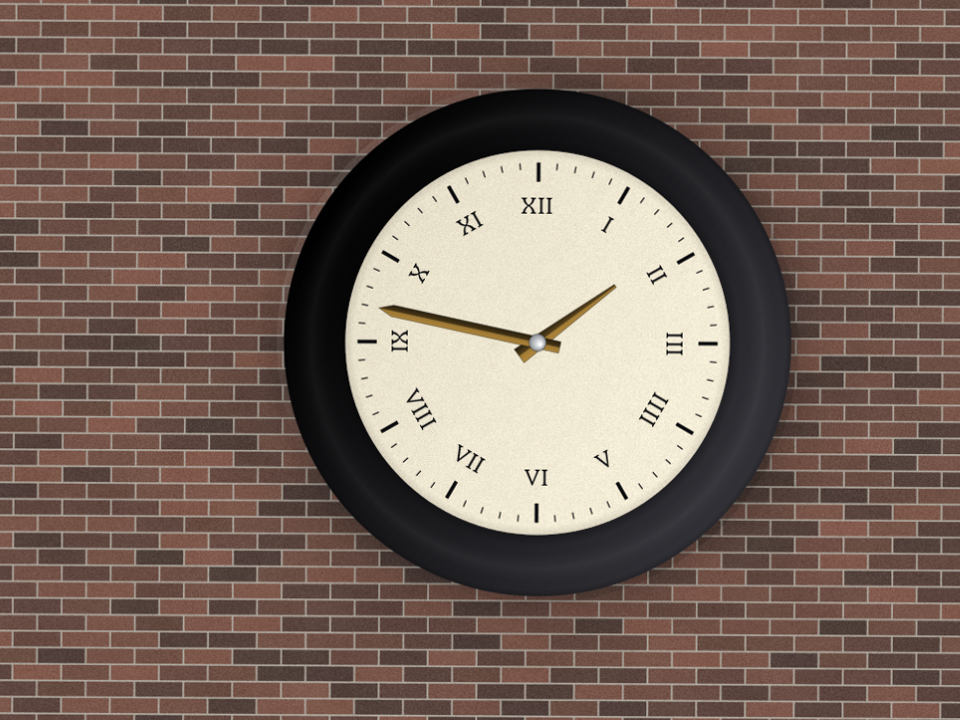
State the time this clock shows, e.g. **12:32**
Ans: **1:47**
